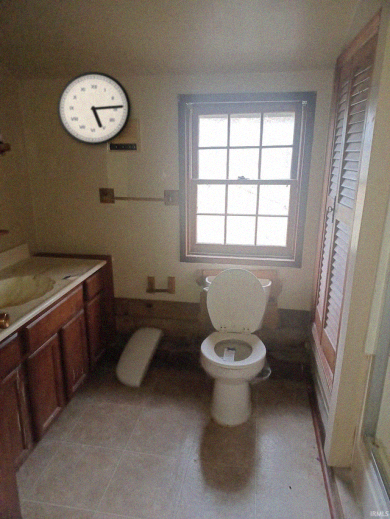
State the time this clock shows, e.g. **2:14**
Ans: **5:14**
